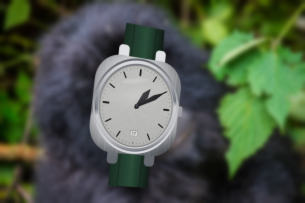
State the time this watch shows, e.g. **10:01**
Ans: **1:10**
